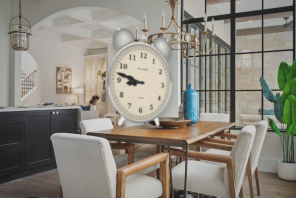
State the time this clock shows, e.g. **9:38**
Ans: **8:47**
